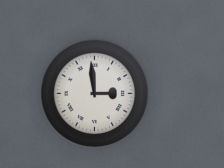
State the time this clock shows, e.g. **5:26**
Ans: **2:59**
